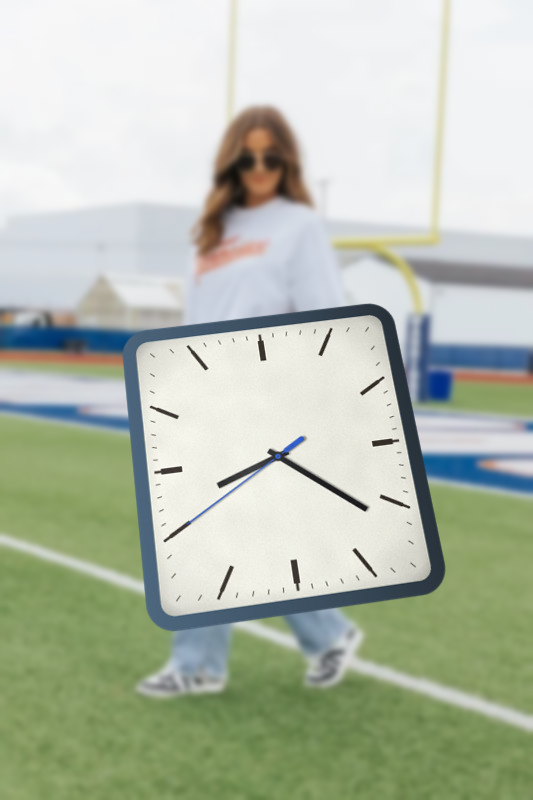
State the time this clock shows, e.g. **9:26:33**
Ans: **8:21:40**
